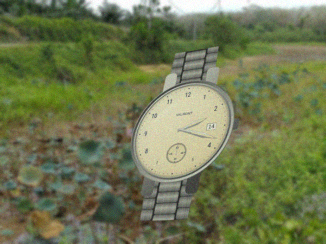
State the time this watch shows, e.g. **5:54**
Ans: **2:18**
